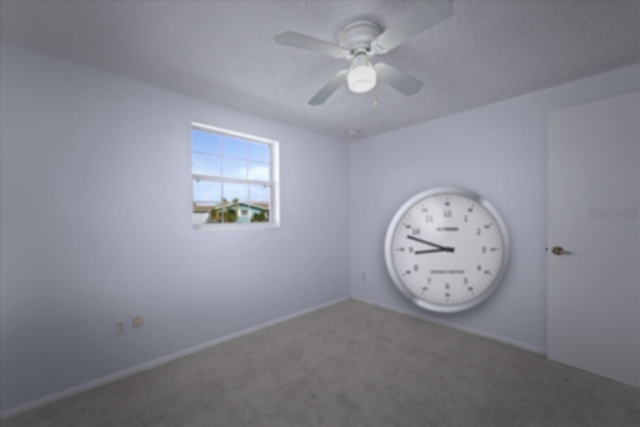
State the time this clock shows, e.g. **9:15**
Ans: **8:48**
